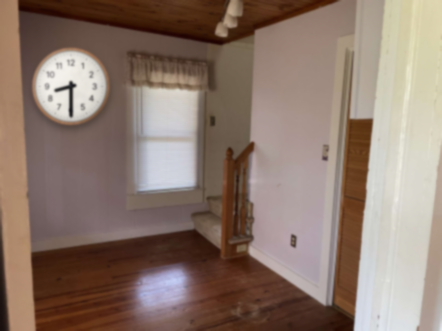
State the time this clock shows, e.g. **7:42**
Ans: **8:30**
